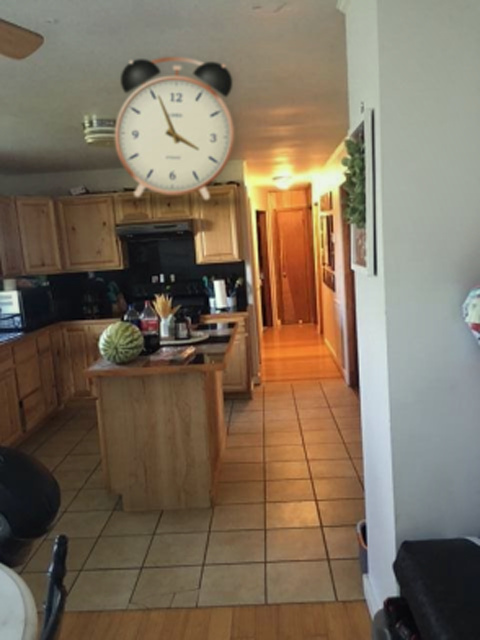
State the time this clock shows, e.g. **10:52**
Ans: **3:56**
